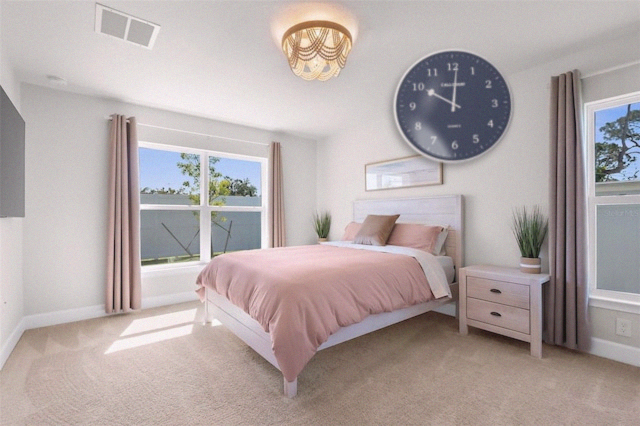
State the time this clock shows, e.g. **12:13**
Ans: **10:01**
